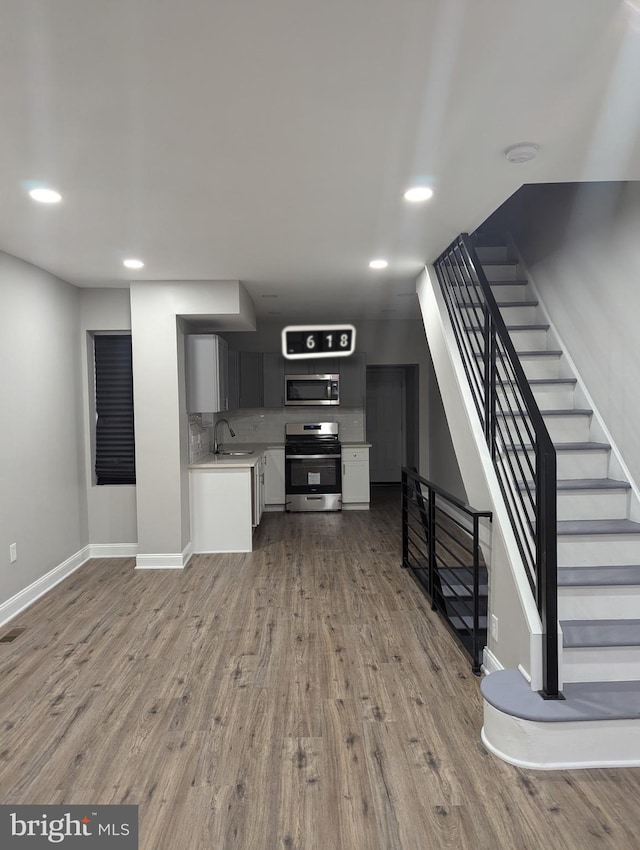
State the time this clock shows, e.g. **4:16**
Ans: **6:18**
